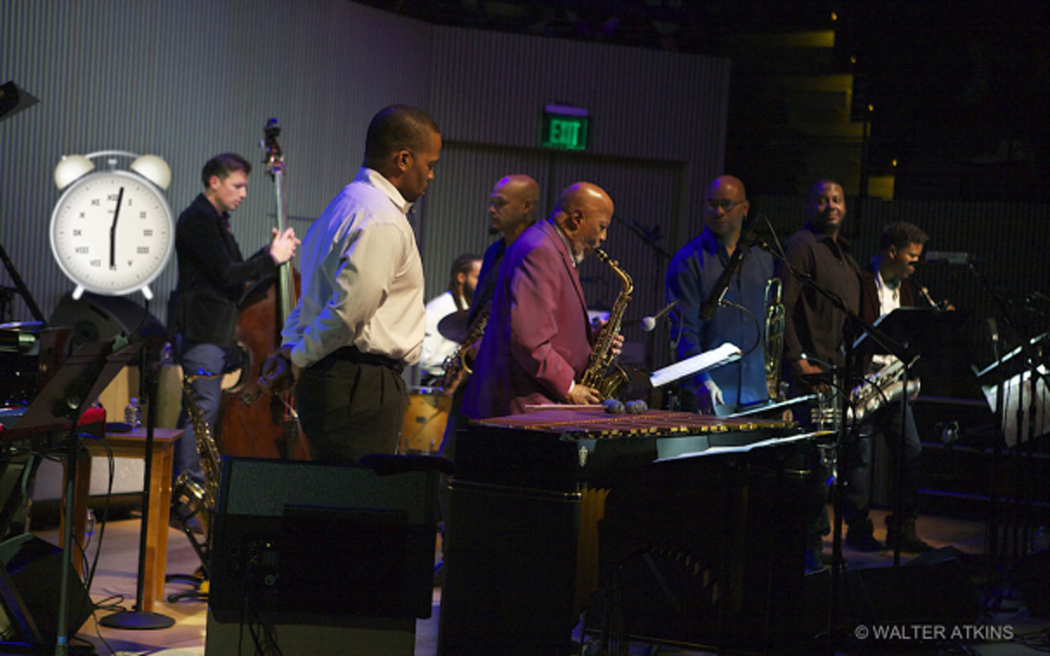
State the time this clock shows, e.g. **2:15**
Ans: **6:02**
